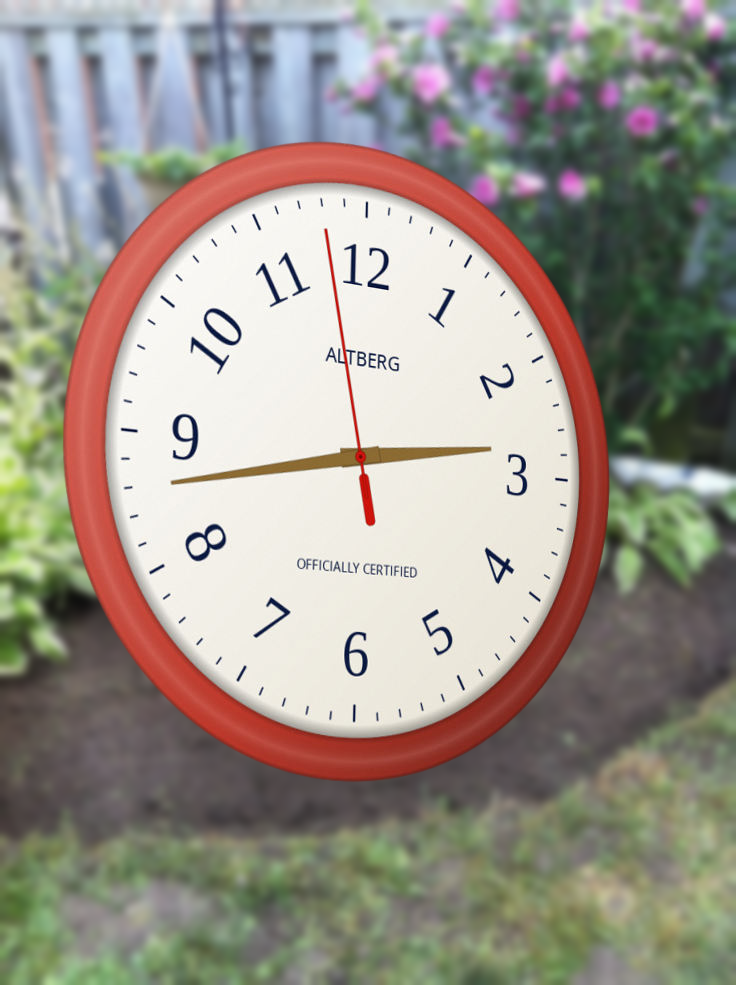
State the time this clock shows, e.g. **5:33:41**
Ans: **2:42:58**
